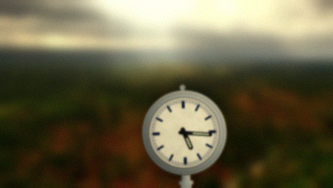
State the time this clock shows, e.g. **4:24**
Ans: **5:16**
